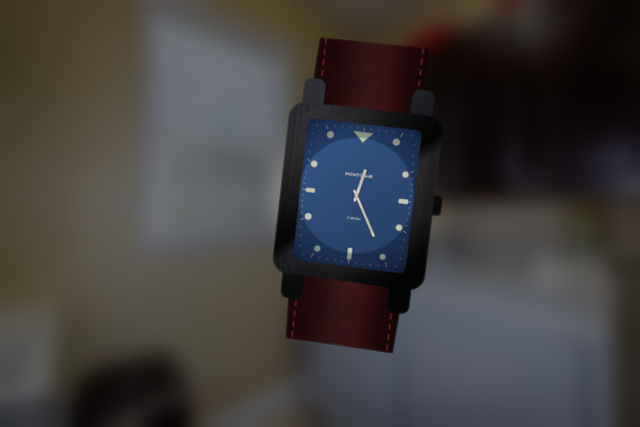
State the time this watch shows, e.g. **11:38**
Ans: **12:25**
